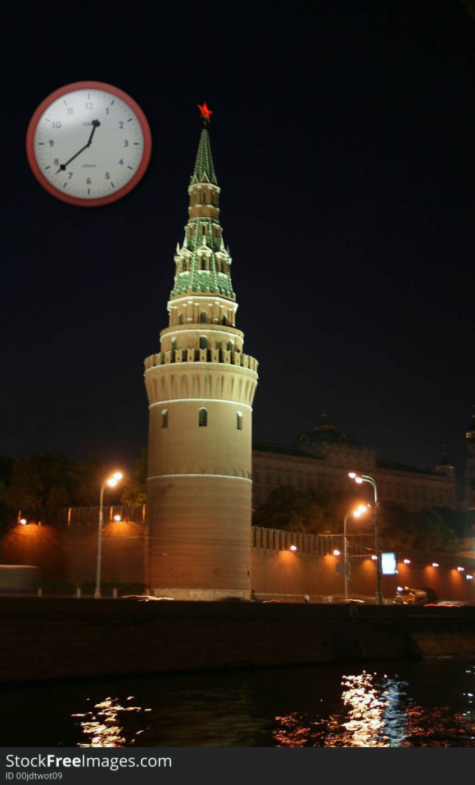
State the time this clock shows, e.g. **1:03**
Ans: **12:38**
